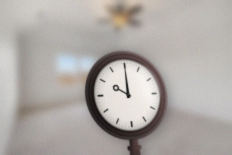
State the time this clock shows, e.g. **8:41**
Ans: **10:00**
